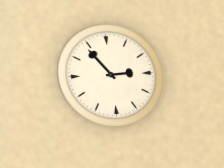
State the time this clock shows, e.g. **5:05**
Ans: **2:54**
